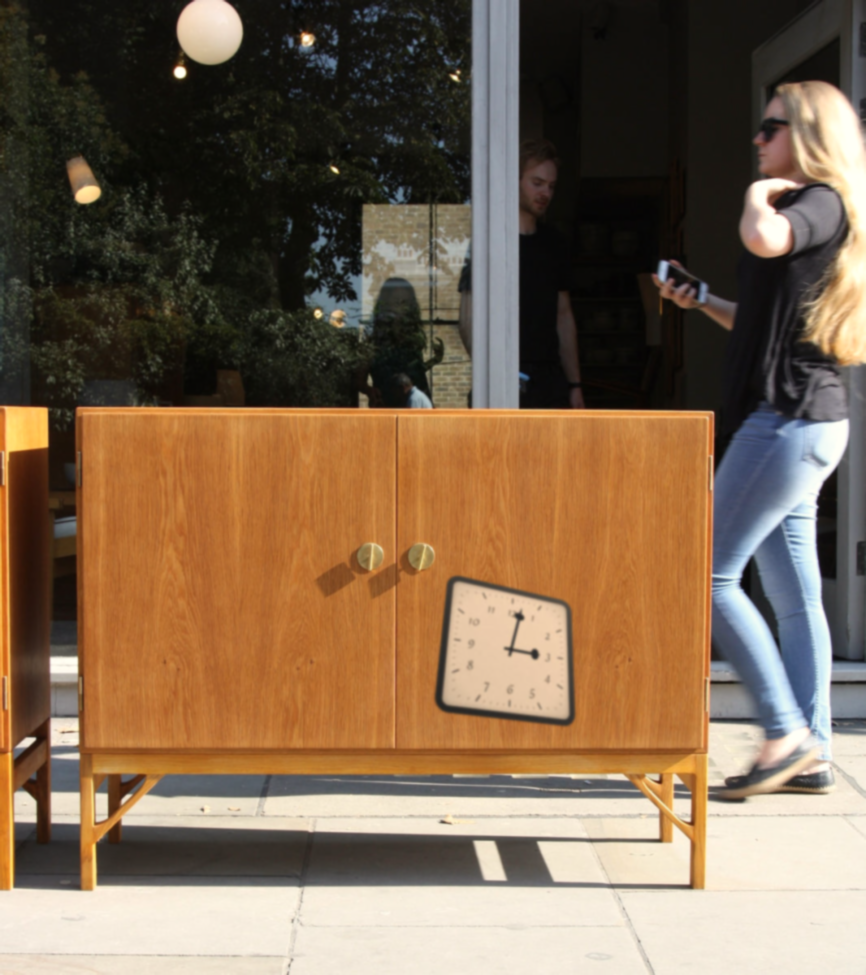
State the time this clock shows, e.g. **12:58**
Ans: **3:02**
